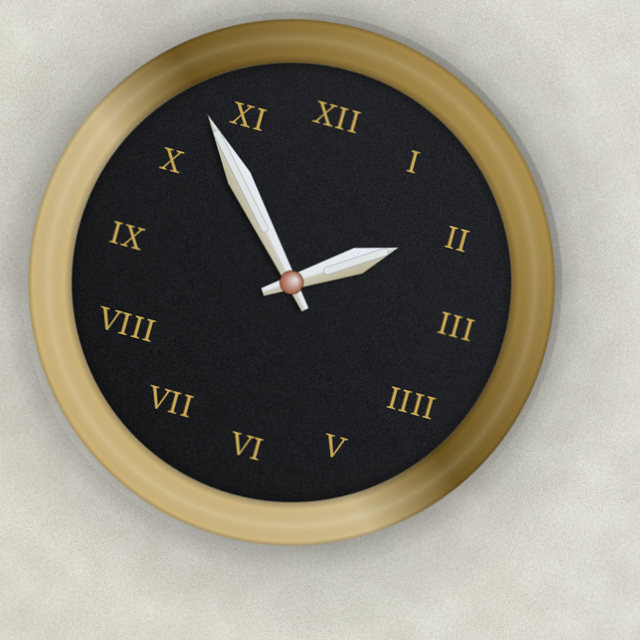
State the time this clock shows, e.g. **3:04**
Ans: **1:53**
